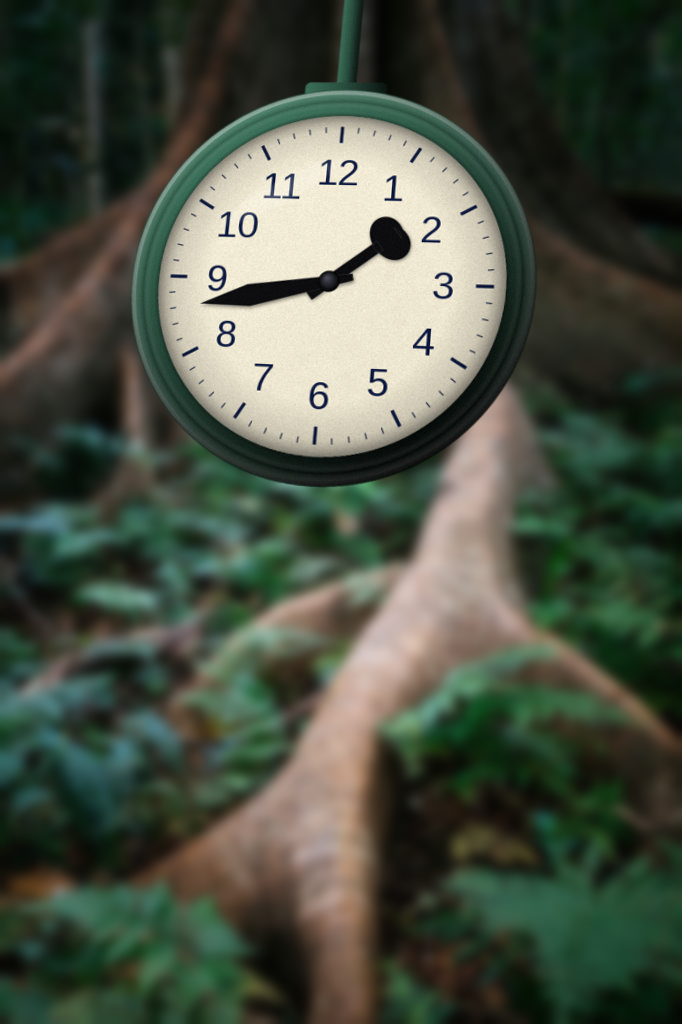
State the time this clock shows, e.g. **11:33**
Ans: **1:43**
